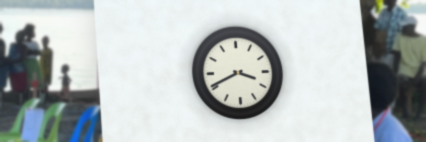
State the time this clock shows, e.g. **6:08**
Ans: **3:41**
